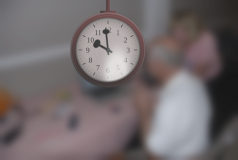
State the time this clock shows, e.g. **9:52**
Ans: **9:59**
